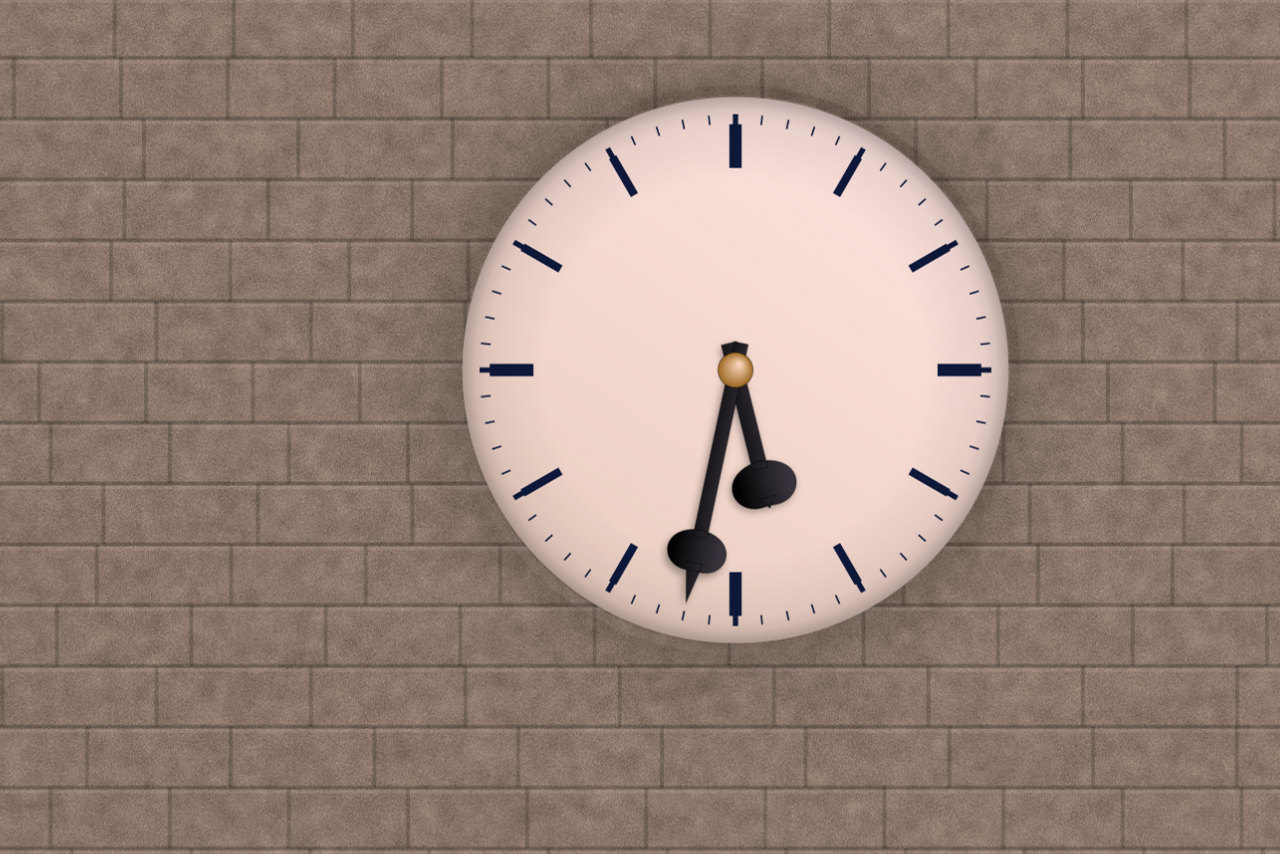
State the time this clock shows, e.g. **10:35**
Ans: **5:32**
